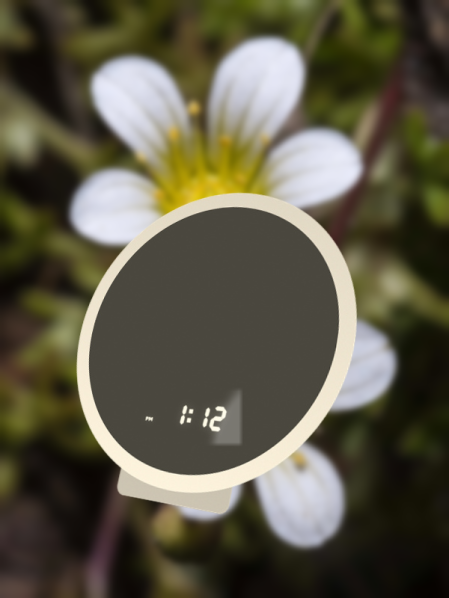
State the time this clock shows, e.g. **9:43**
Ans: **1:12**
